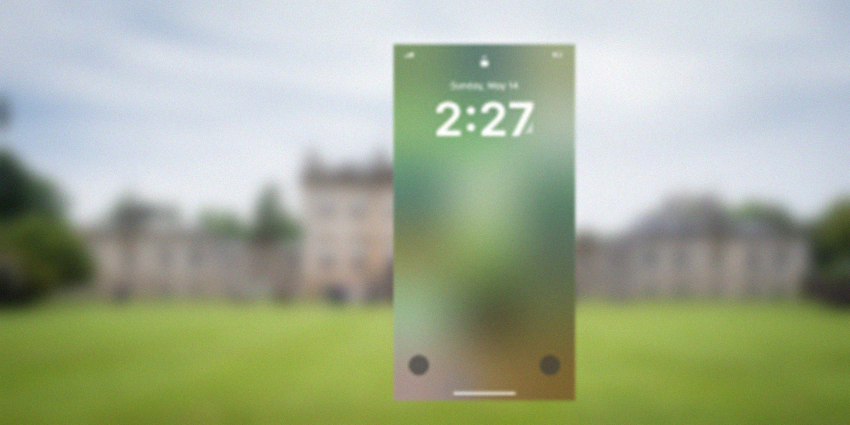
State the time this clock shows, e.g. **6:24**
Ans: **2:27**
